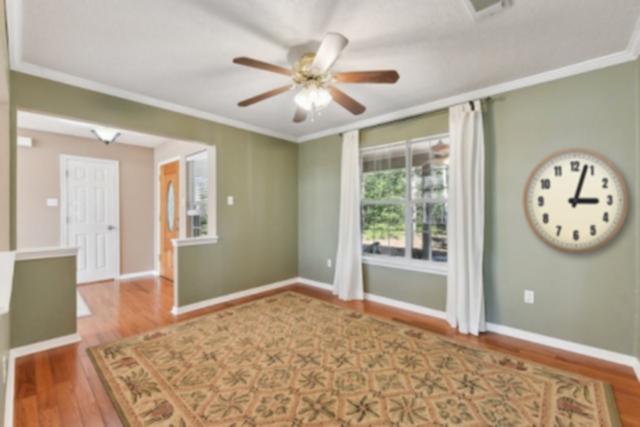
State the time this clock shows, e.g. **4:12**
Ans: **3:03**
